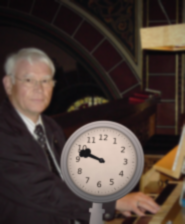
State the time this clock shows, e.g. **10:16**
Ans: **9:48**
